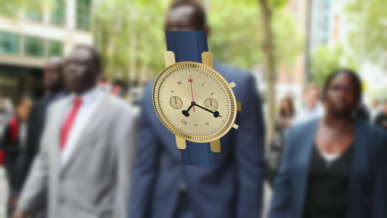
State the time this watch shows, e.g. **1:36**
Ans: **7:19**
